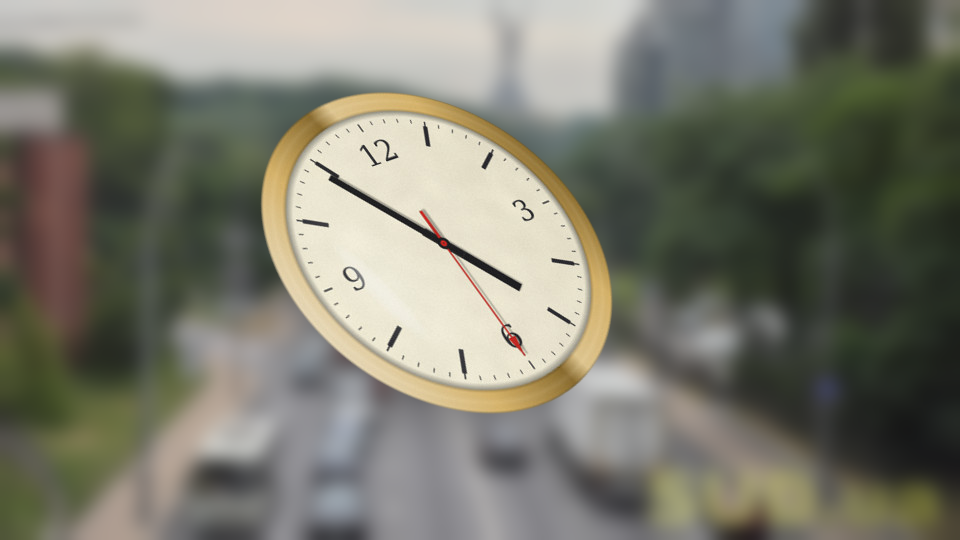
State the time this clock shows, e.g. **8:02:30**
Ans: **4:54:30**
